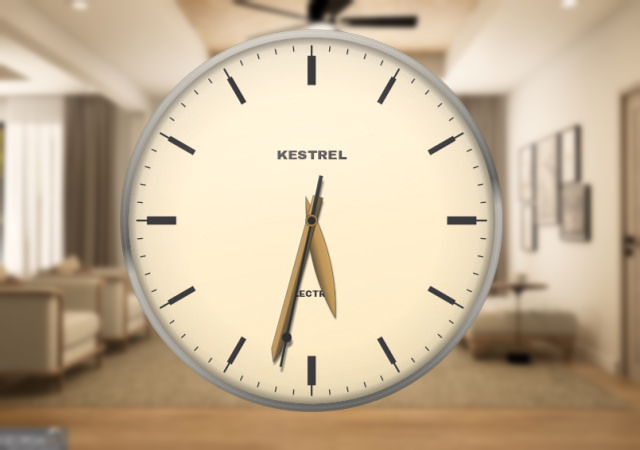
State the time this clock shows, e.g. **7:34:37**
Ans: **5:32:32**
